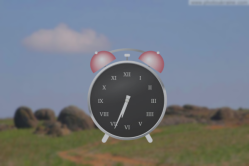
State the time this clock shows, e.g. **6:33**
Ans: **6:34**
